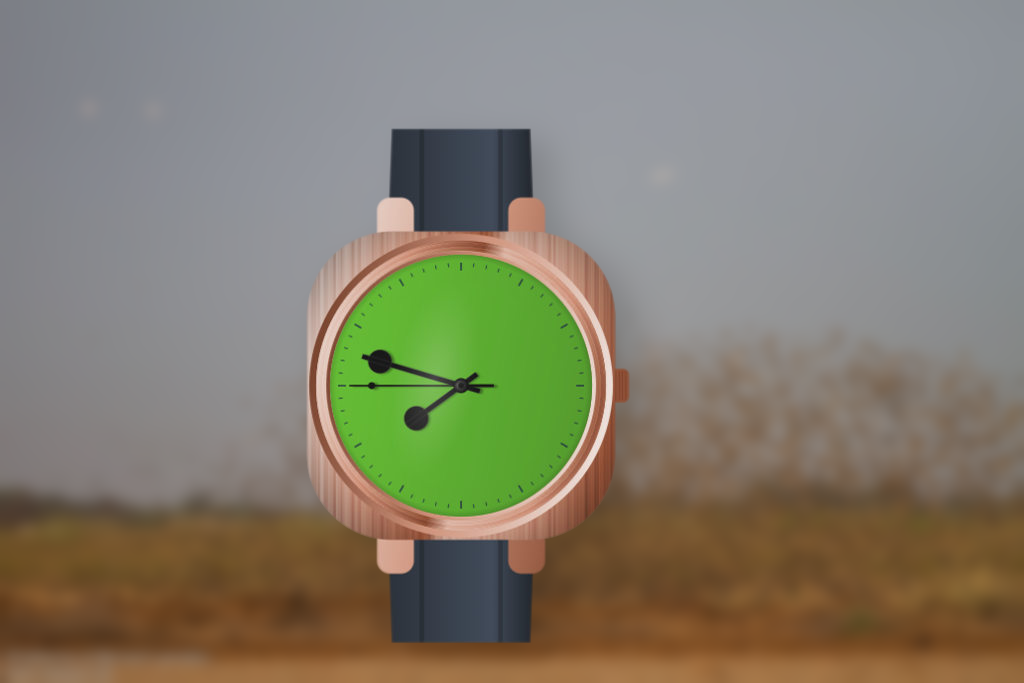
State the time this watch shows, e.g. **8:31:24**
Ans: **7:47:45**
